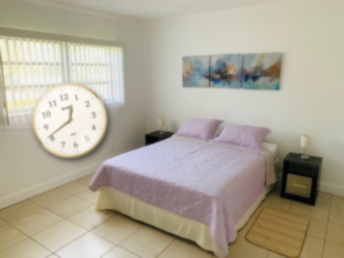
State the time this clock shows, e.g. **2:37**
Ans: **12:41**
